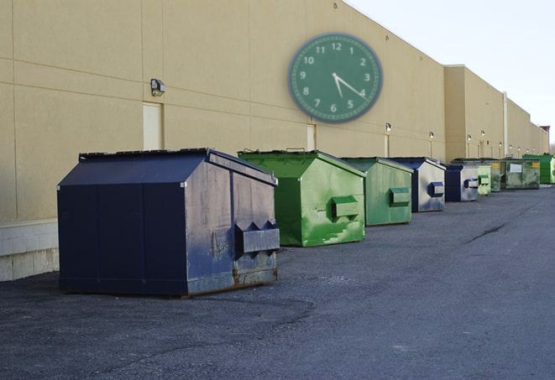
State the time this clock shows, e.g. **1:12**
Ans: **5:21**
